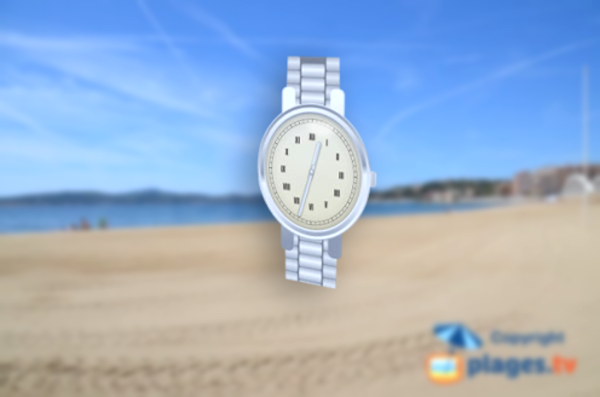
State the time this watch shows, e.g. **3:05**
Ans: **12:33**
